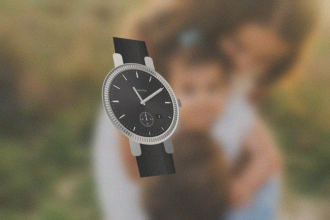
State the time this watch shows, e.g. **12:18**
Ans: **11:10**
